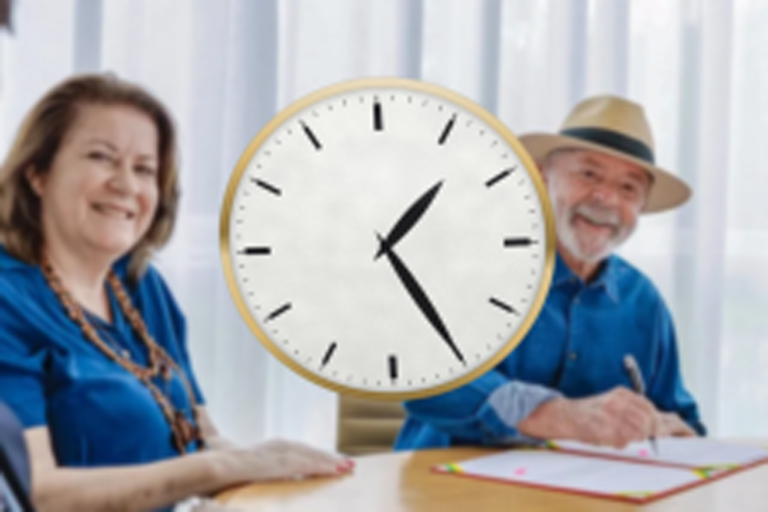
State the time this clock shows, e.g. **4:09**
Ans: **1:25**
